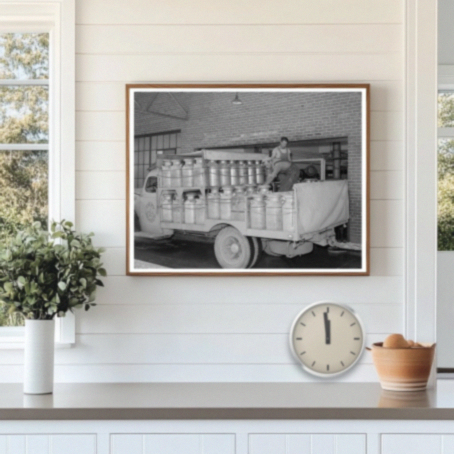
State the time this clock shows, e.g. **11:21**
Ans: **11:59**
